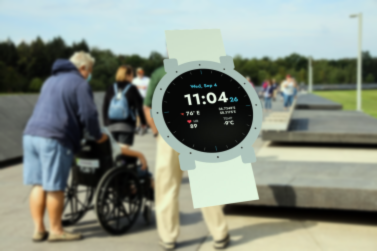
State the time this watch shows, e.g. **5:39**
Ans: **11:04**
